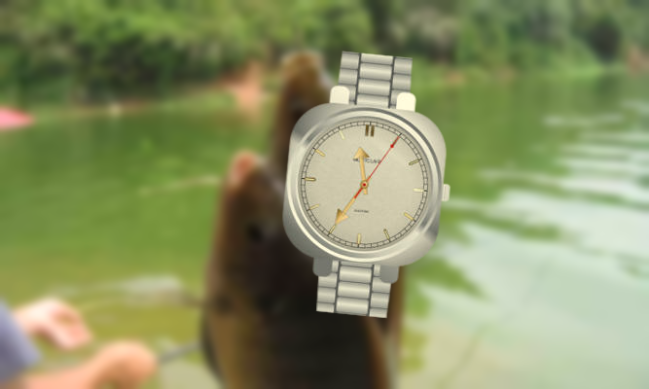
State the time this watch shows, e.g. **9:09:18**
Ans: **11:35:05**
